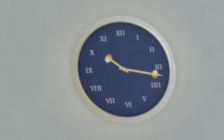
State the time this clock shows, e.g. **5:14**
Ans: **10:17**
